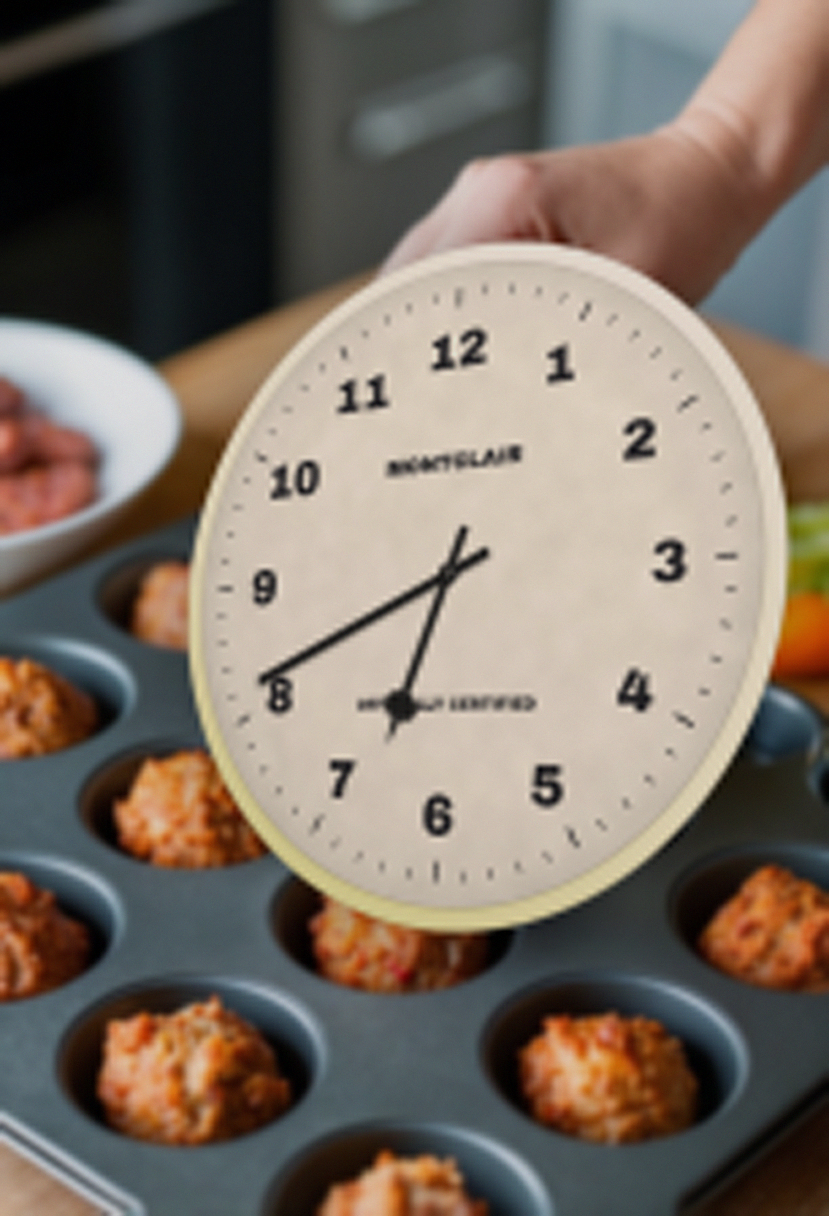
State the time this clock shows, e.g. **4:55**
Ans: **6:41**
